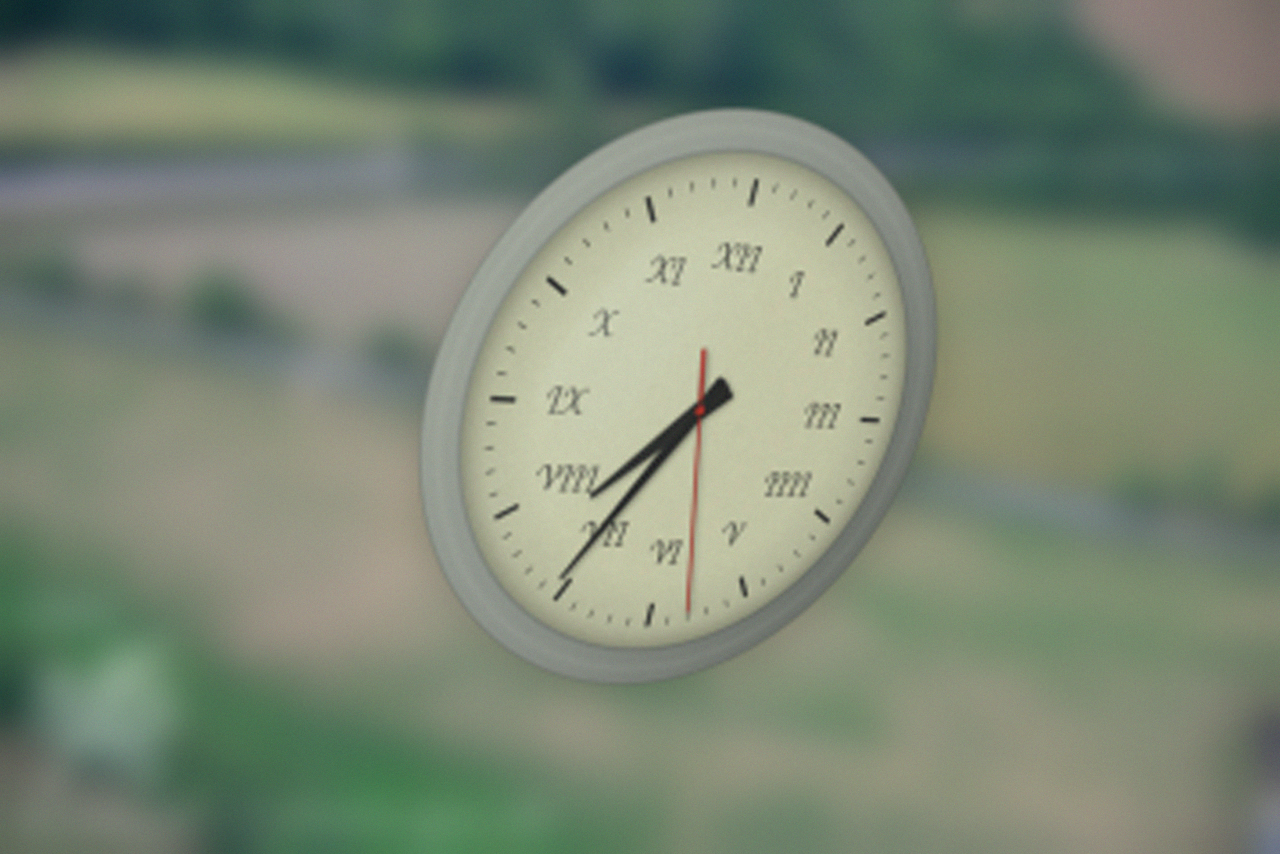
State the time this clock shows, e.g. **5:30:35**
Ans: **7:35:28**
